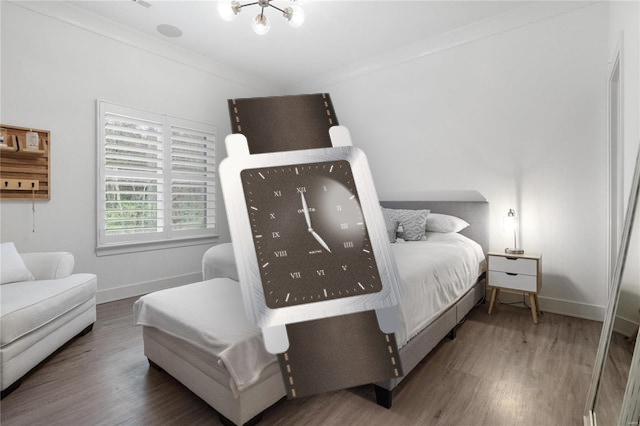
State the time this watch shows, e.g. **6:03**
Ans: **5:00**
